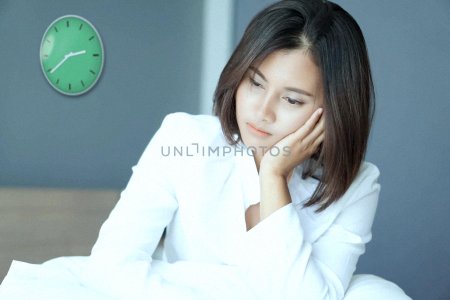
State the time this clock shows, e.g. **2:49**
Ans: **2:39**
